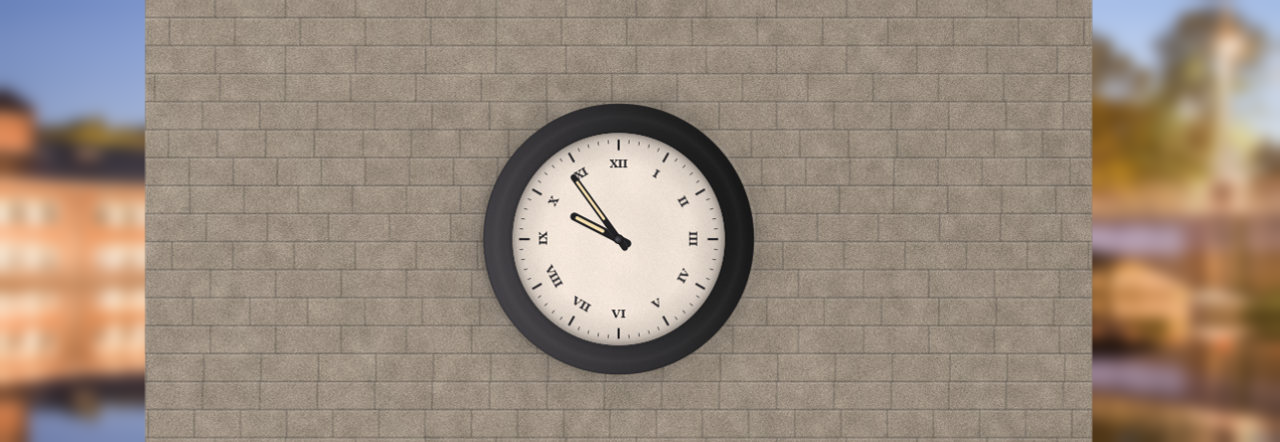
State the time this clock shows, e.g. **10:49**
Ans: **9:54**
